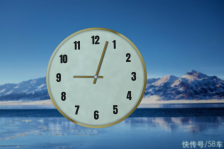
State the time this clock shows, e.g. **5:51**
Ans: **9:03**
